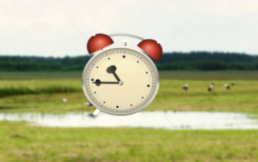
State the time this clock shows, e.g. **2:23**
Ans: **10:44**
